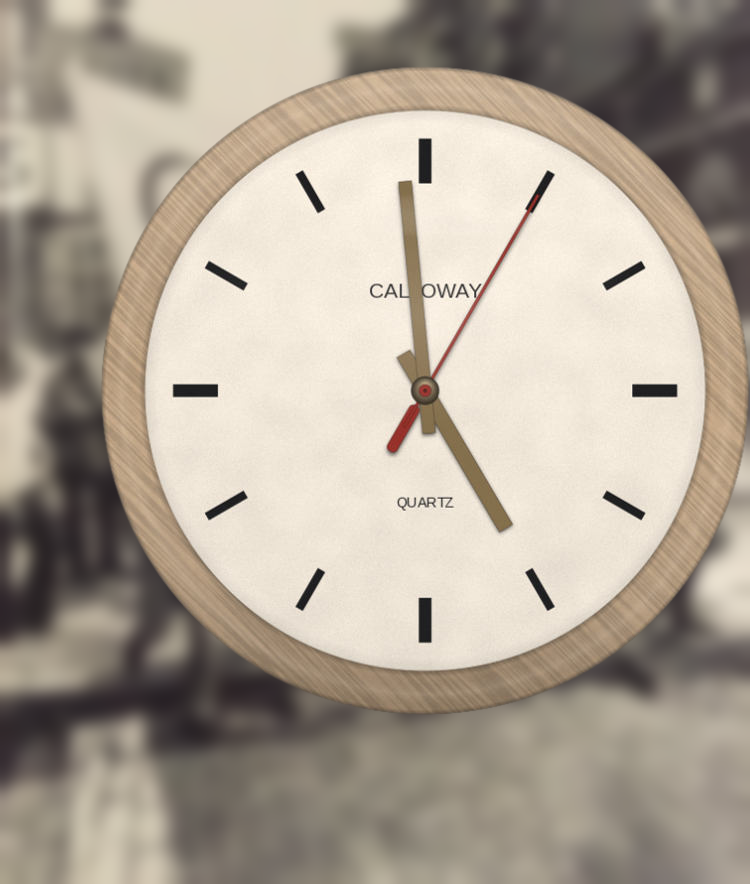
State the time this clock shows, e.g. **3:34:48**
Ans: **4:59:05**
